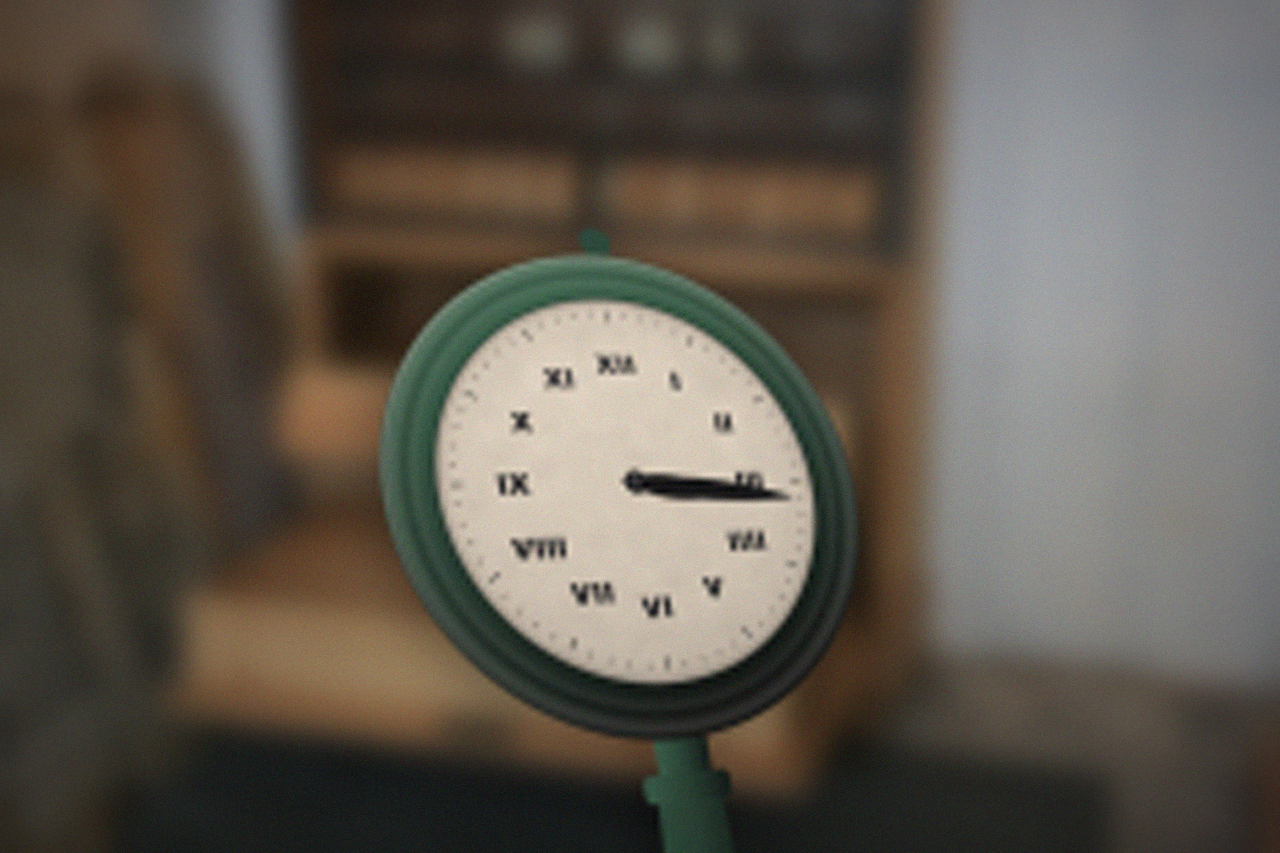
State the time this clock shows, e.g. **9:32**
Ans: **3:16**
